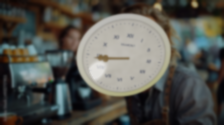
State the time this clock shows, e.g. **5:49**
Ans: **8:44**
